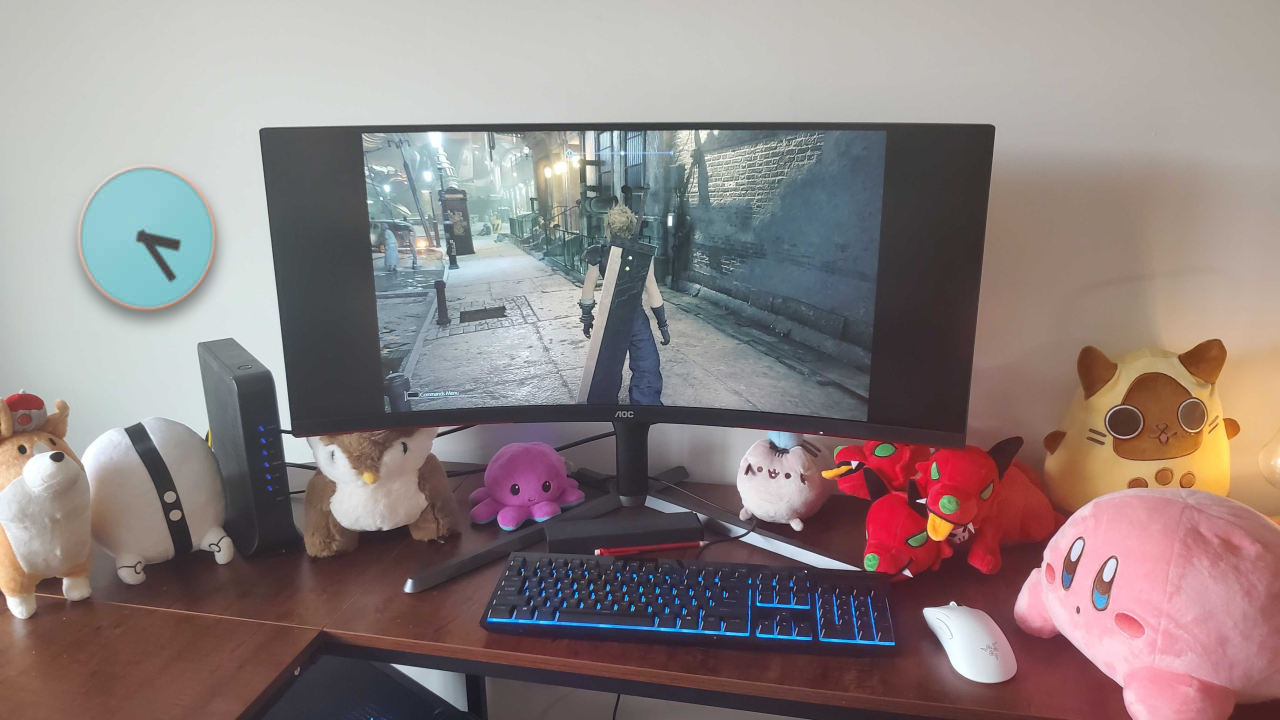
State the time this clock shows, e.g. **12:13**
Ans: **3:24**
